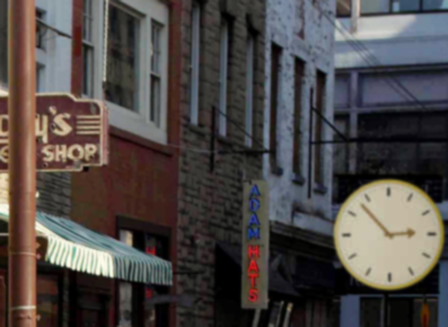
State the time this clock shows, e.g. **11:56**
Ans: **2:53**
